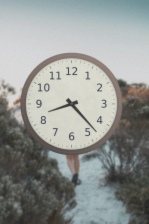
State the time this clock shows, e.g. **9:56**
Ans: **8:23**
